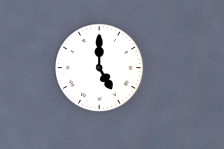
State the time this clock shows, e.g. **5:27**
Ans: **5:00**
